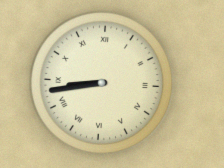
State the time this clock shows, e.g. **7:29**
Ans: **8:43**
